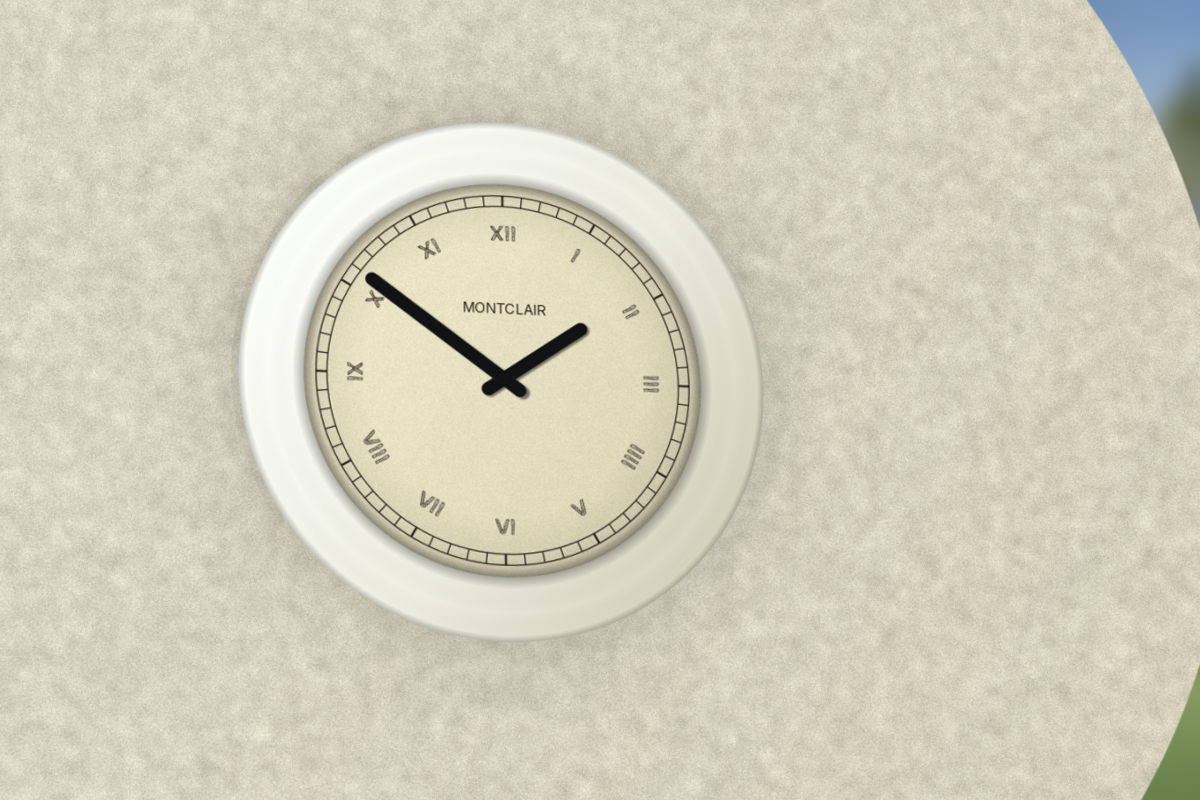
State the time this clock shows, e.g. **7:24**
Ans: **1:51**
